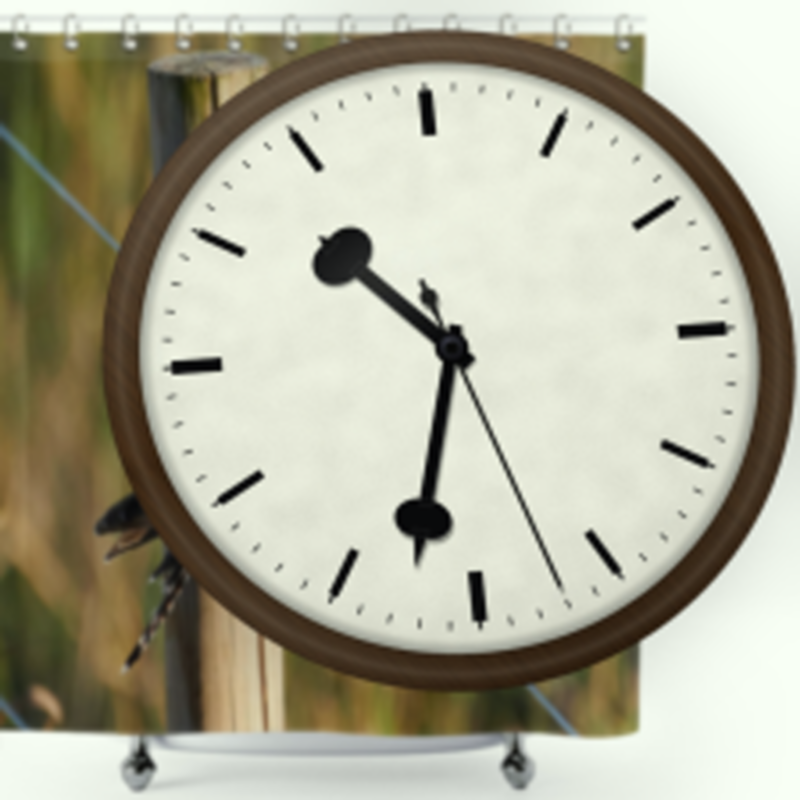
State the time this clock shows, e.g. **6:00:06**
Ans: **10:32:27**
